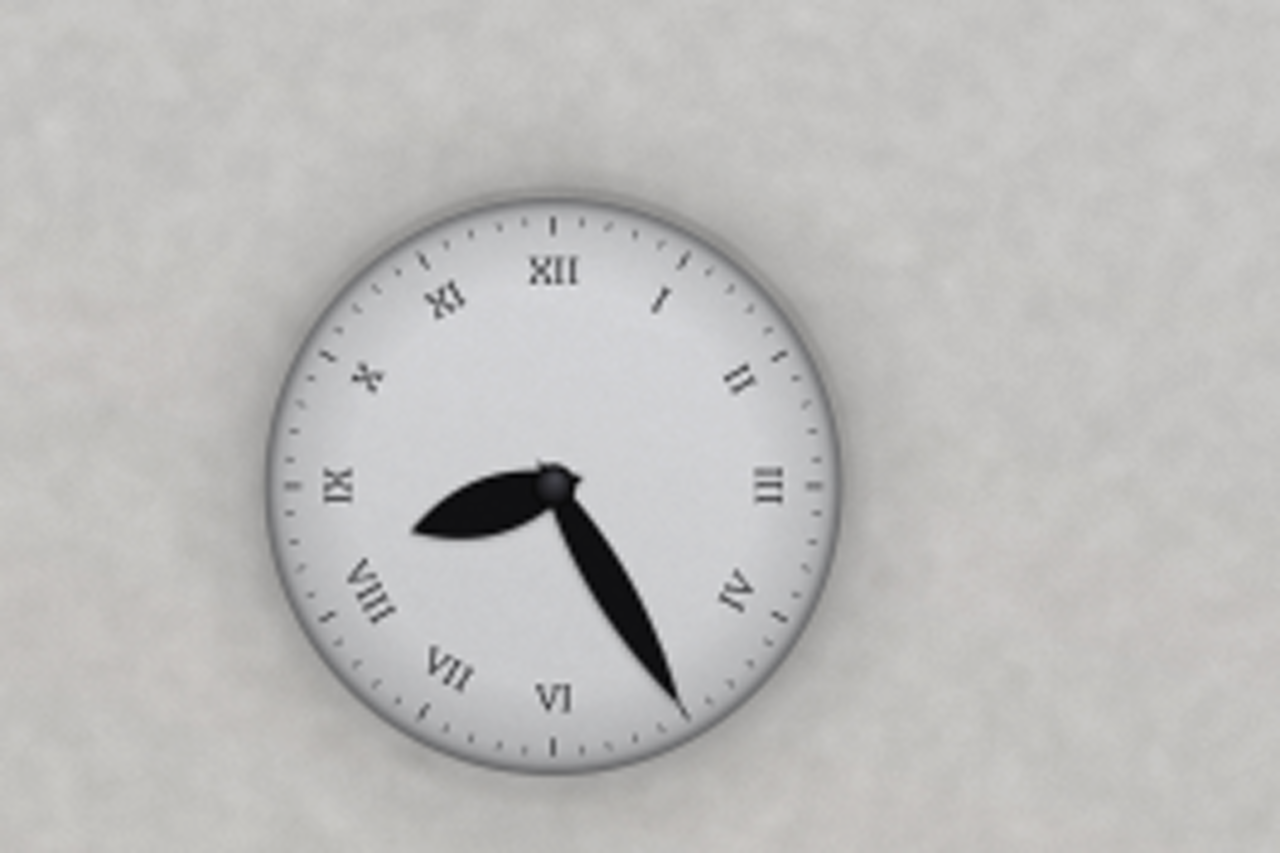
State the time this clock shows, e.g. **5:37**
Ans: **8:25**
